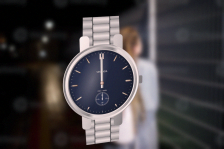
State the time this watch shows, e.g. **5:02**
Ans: **12:00**
